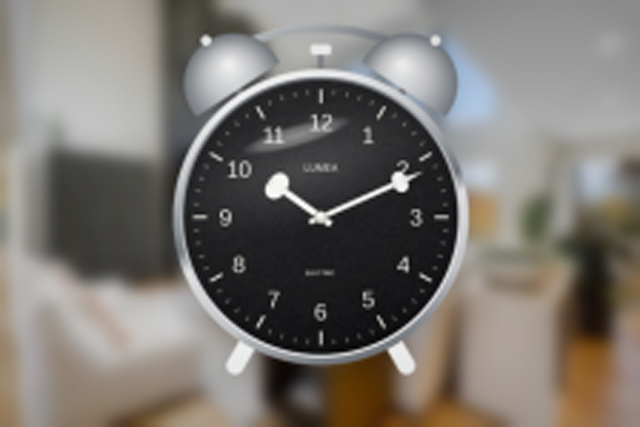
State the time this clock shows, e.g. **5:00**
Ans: **10:11**
